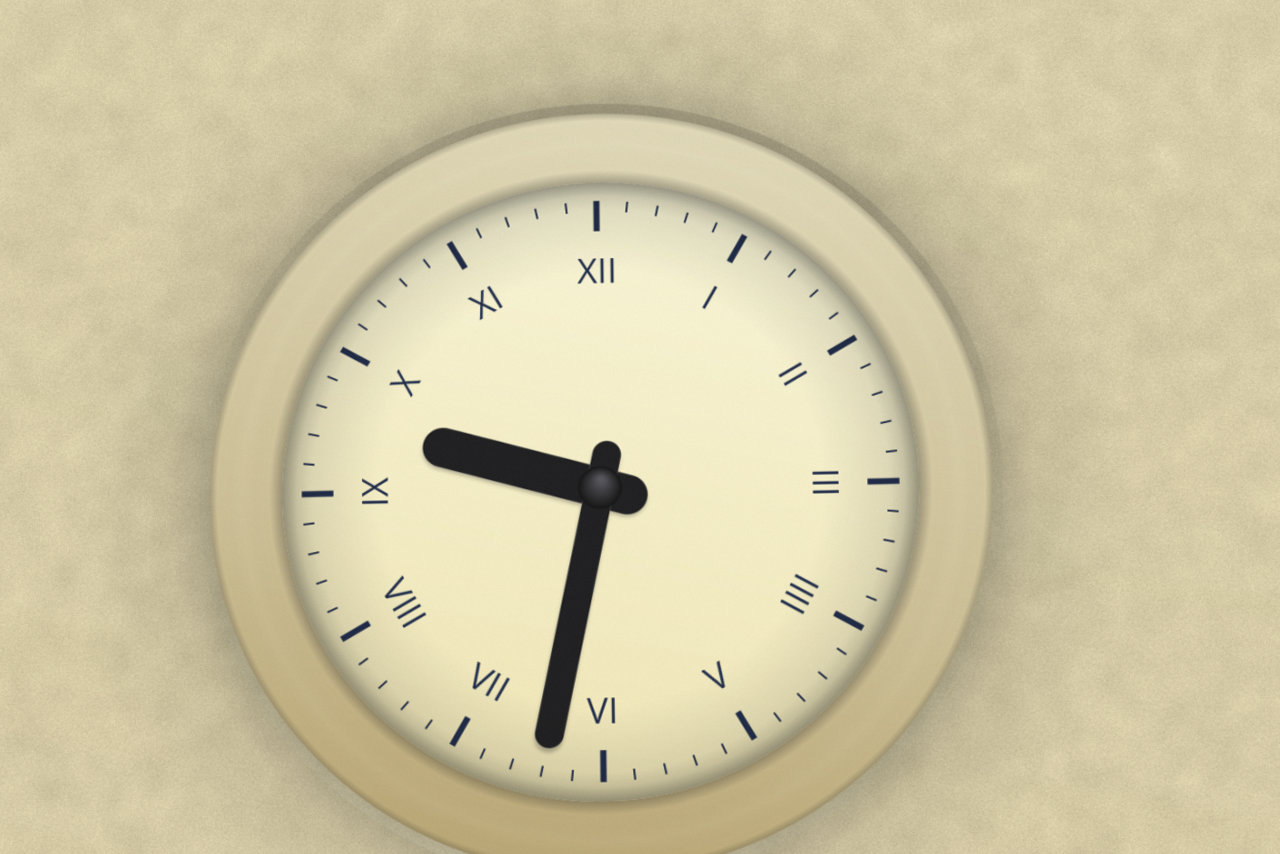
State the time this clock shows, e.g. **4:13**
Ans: **9:32**
